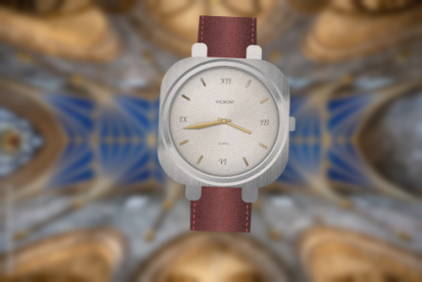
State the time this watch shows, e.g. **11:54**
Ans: **3:43**
